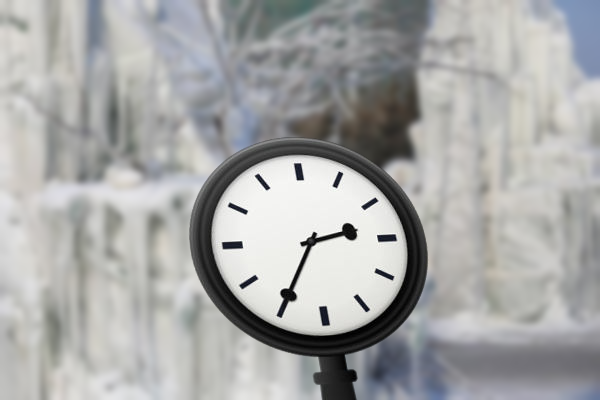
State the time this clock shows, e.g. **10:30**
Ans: **2:35**
